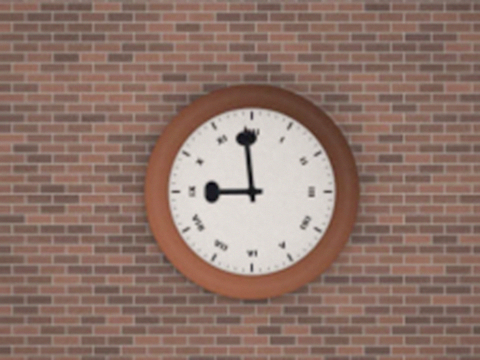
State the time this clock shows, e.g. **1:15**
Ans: **8:59**
